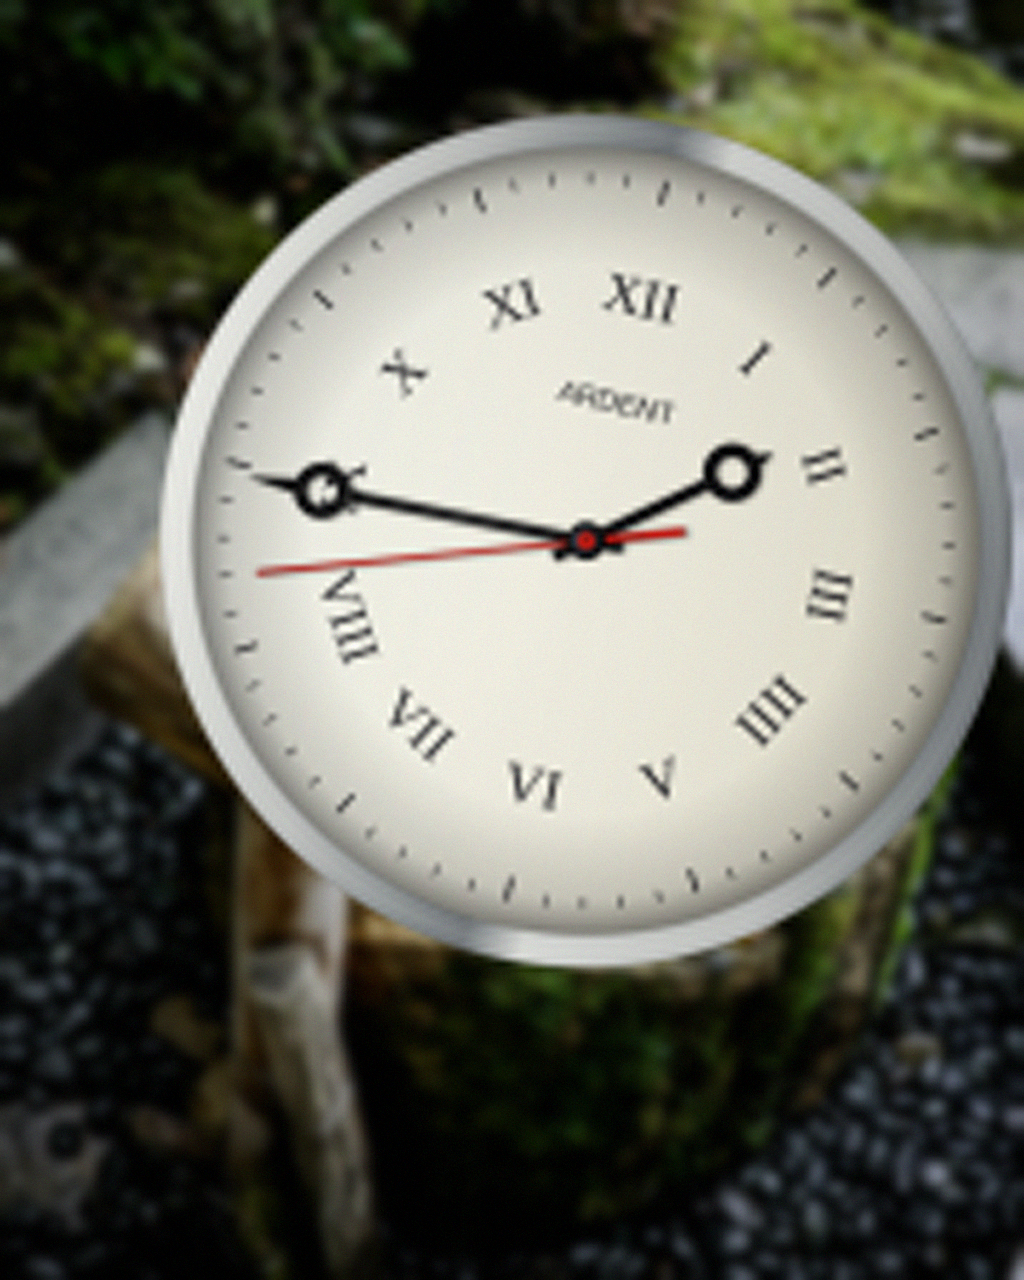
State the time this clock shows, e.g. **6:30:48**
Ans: **1:44:42**
